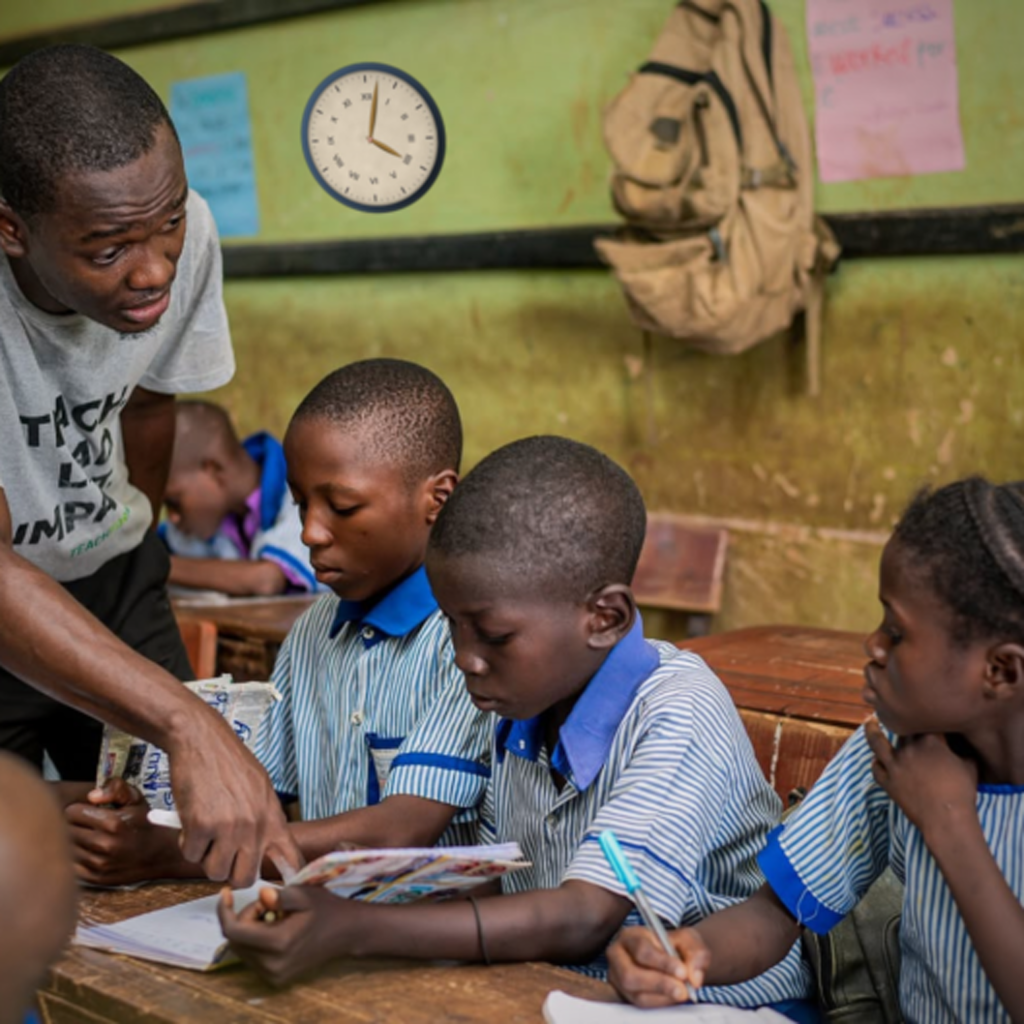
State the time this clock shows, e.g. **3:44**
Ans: **4:02**
